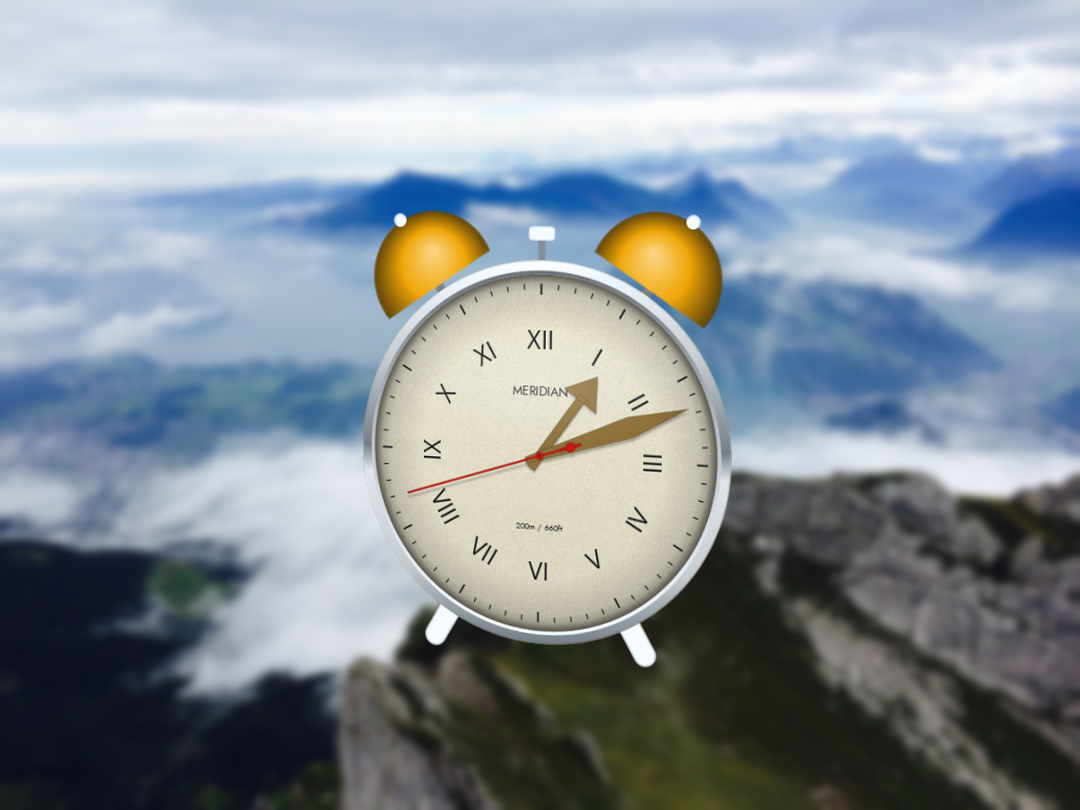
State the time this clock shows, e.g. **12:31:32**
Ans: **1:11:42**
